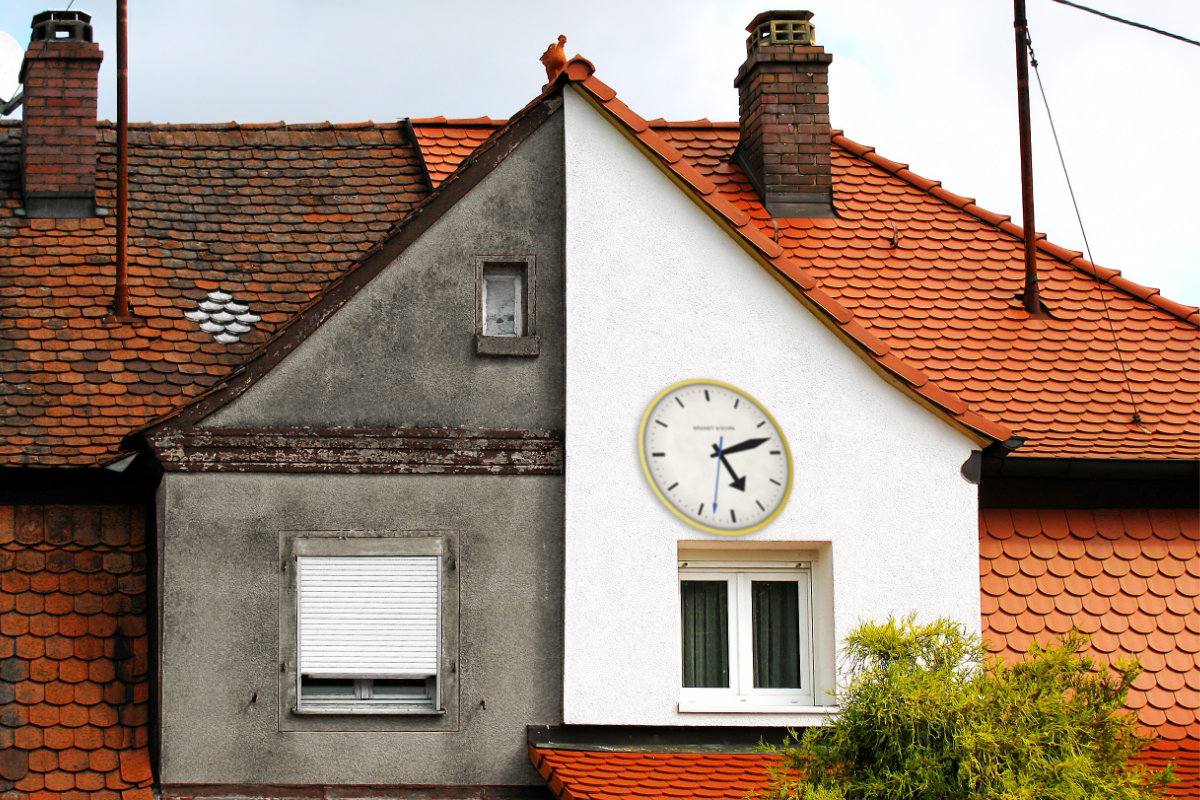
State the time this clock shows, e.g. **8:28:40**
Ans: **5:12:33**
